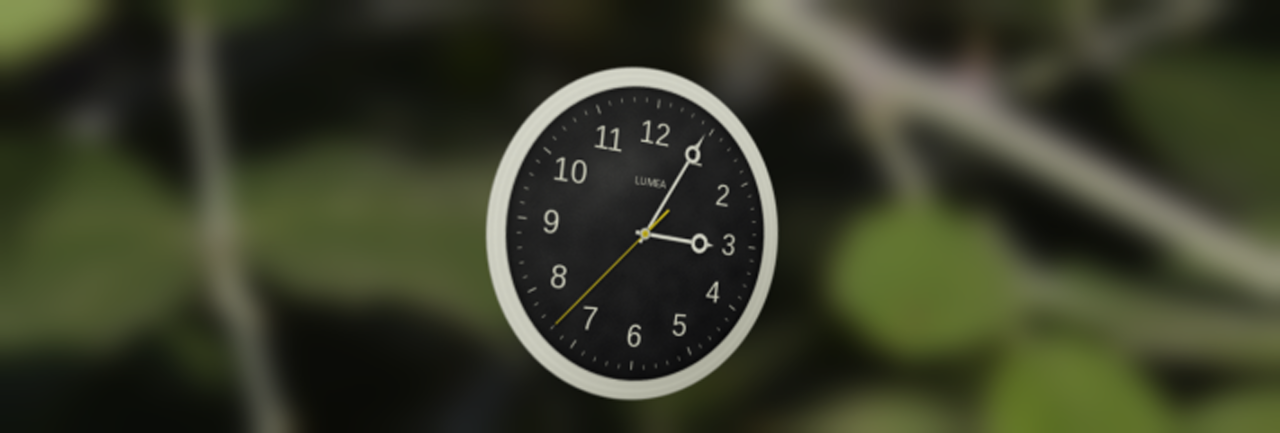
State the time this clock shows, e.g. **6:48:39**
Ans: **3:04:37**
